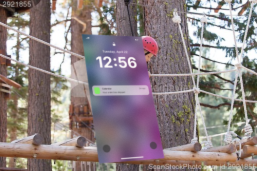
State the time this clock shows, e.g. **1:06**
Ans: **12:56**
